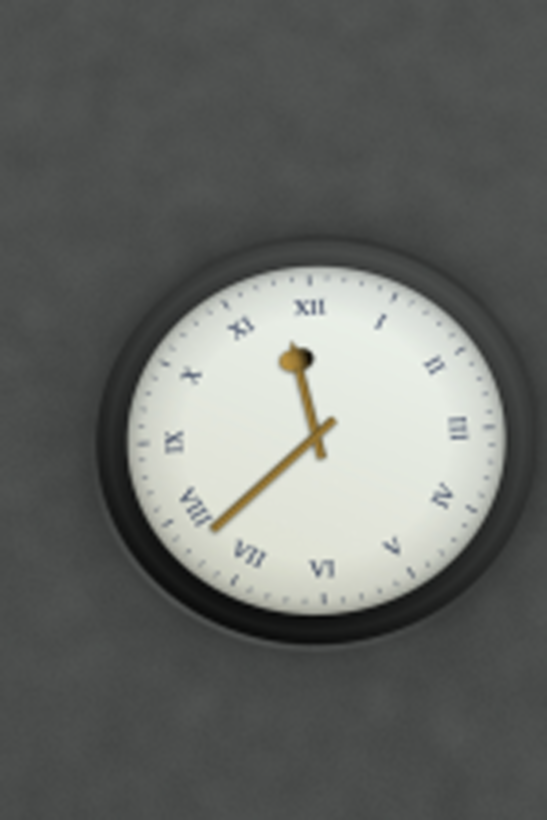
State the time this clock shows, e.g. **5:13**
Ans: **11:38**
